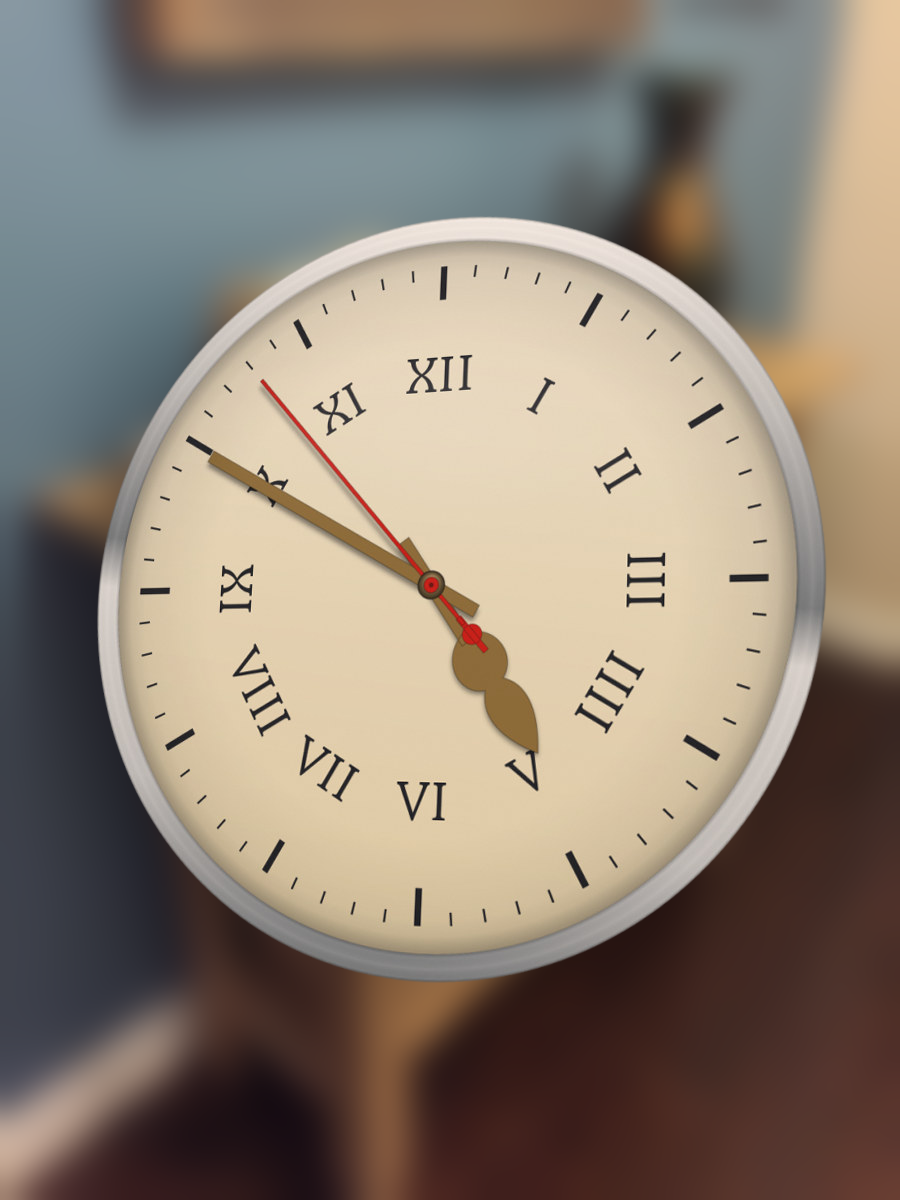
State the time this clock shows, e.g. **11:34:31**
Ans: **4:49:53**
